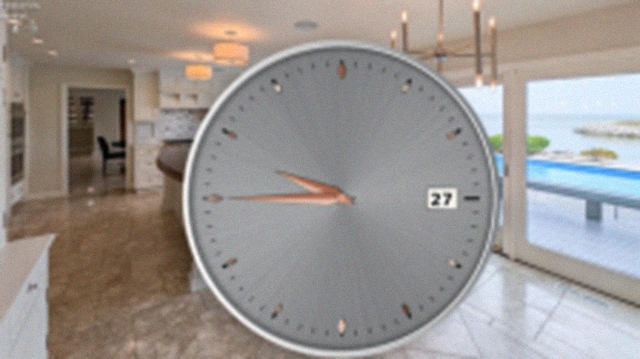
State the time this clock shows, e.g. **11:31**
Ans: **9:45**
